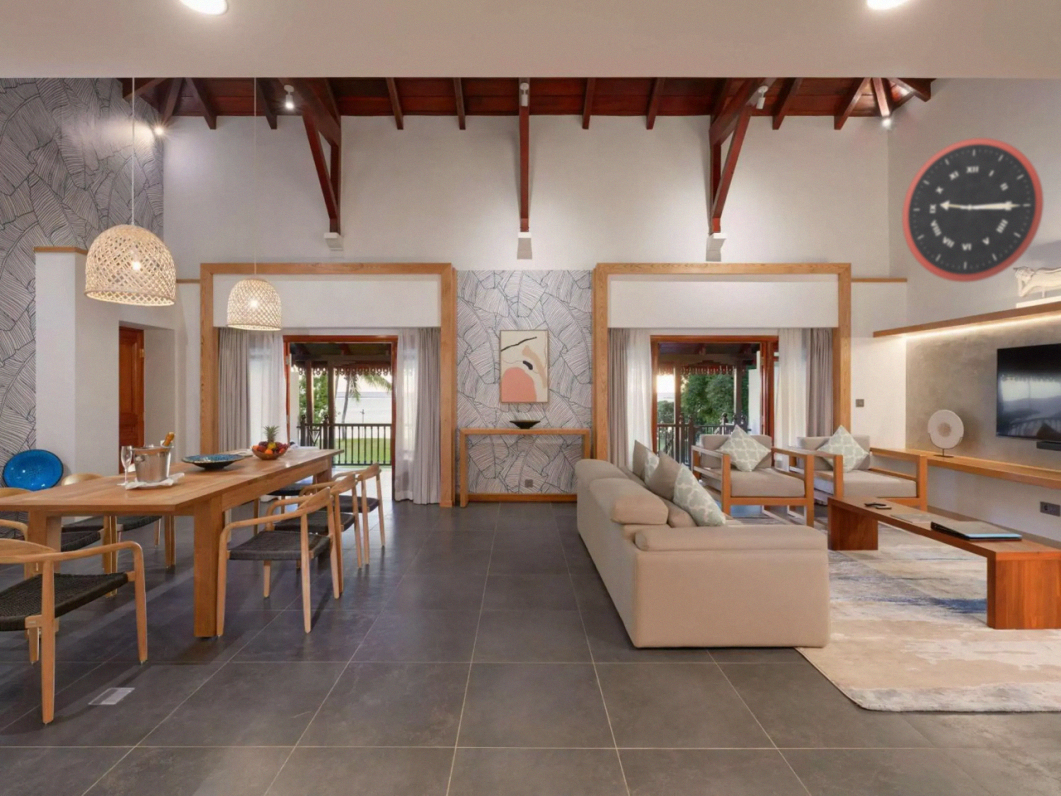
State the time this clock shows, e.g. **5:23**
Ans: **9:15**
